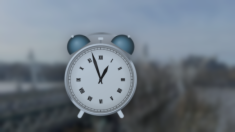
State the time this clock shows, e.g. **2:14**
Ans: **12:57**
